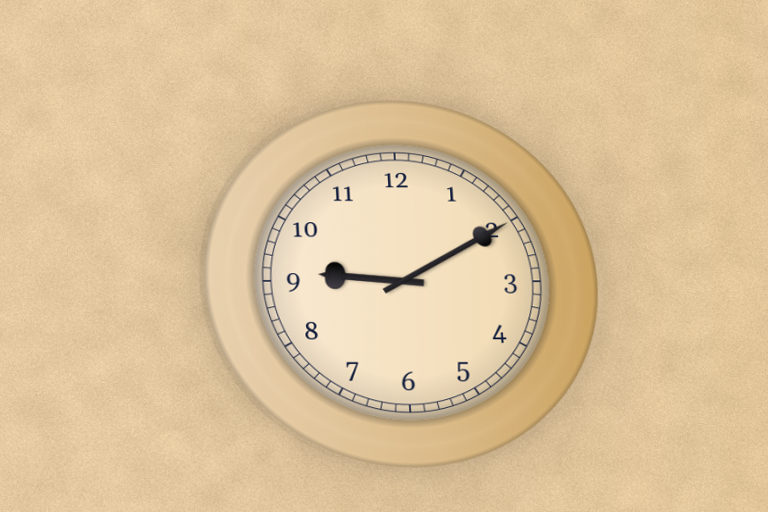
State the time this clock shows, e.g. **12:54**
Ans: **9:10**
